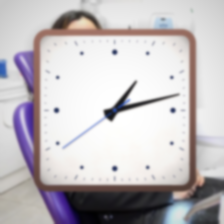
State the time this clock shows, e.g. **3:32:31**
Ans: **1:12:39**
